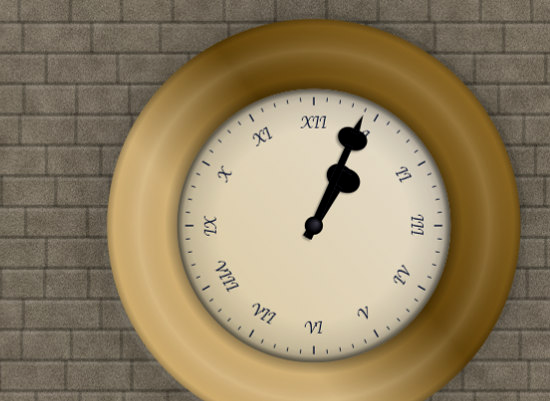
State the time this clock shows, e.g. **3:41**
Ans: **1:04**
